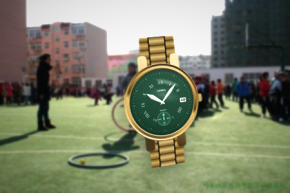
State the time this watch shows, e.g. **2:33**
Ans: **10:07**
